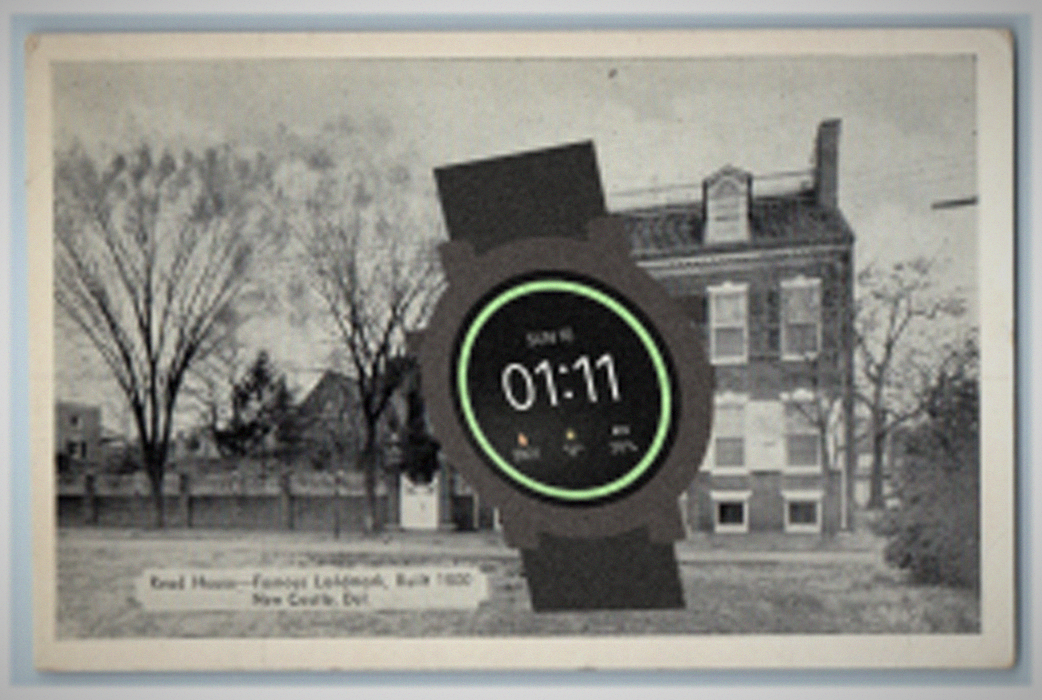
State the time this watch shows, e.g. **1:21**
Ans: **1:11**
